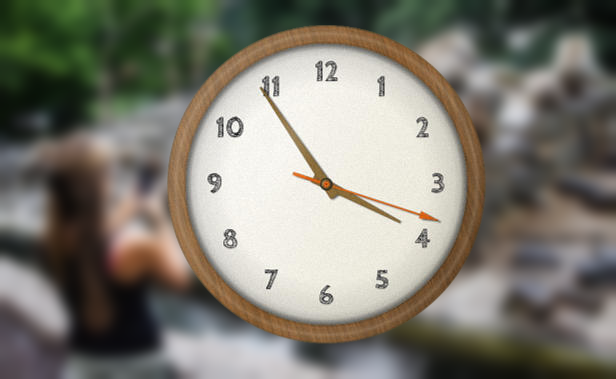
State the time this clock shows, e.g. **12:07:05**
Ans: **3:54:18**
